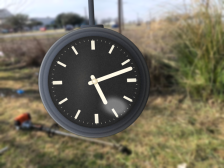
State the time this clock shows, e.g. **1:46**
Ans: **5:12**
